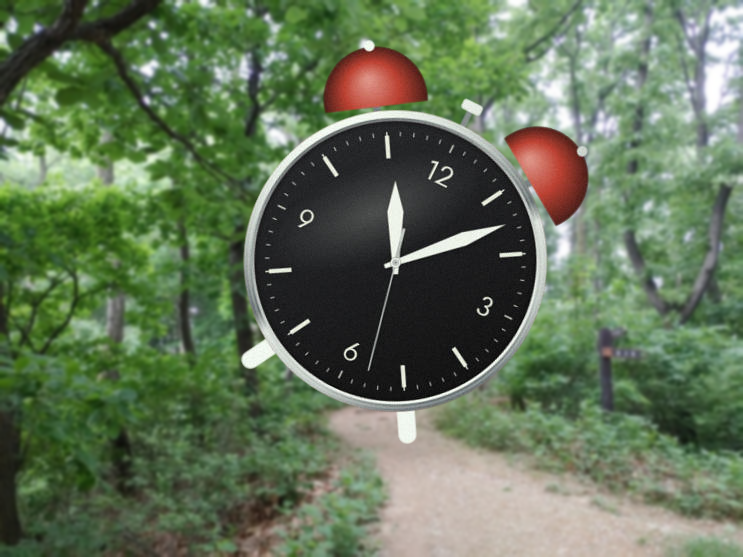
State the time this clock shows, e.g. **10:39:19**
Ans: **11:07:28**
